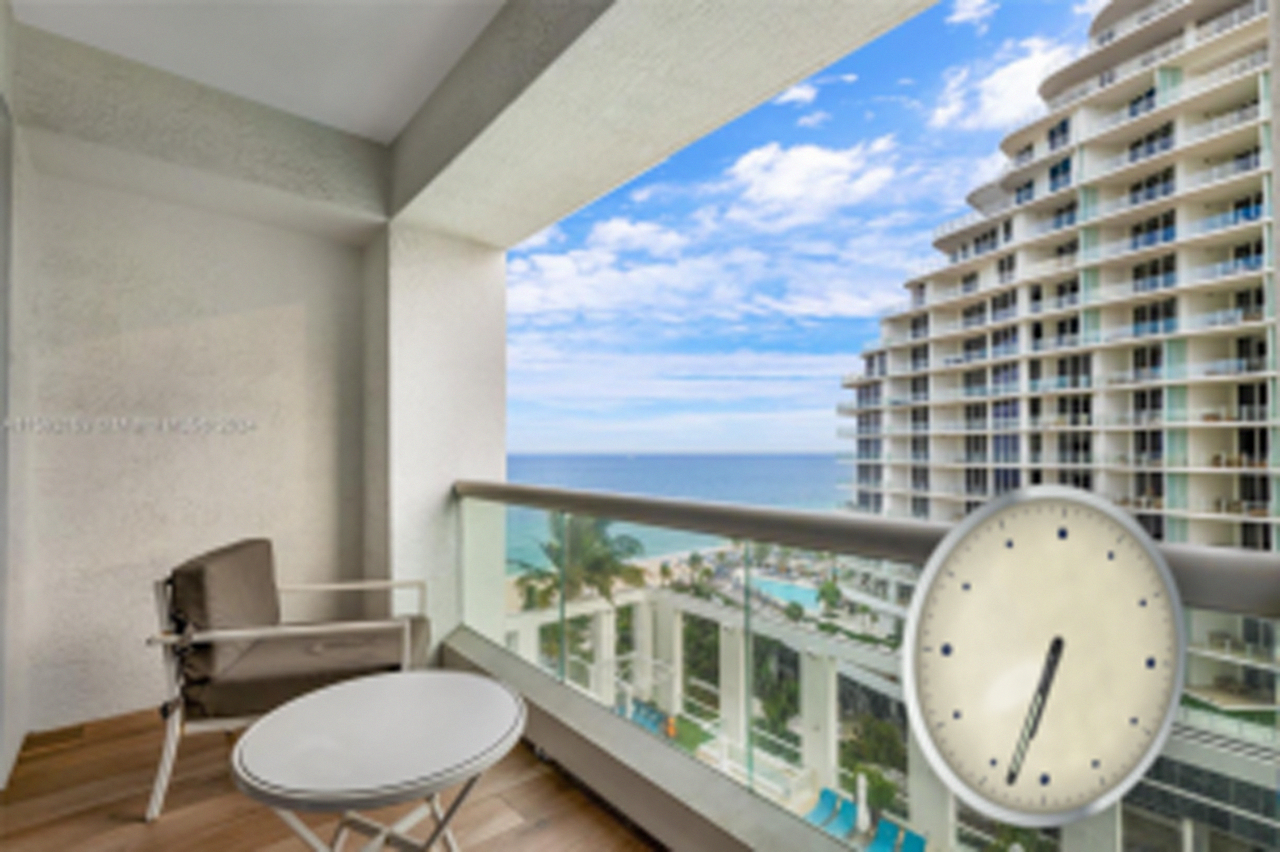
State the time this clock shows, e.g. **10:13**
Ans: **6:33**
